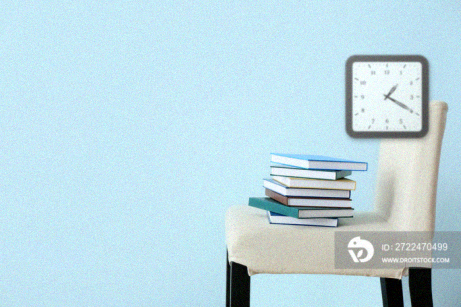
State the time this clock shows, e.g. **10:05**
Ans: **1:20**
